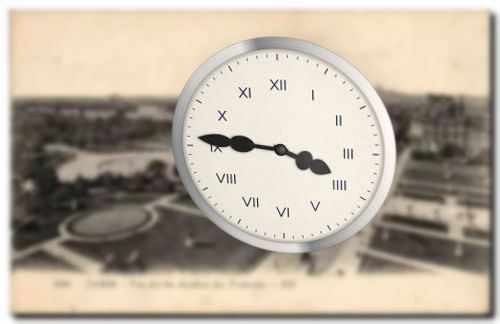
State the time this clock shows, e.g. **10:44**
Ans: **3:46**
